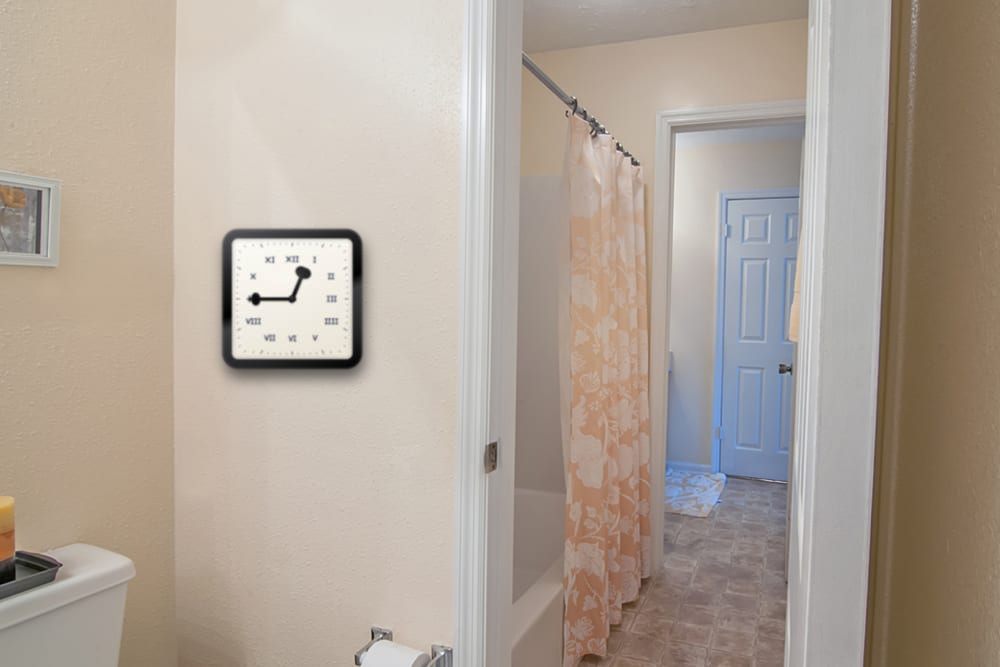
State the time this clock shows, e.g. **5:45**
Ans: **12:45**
